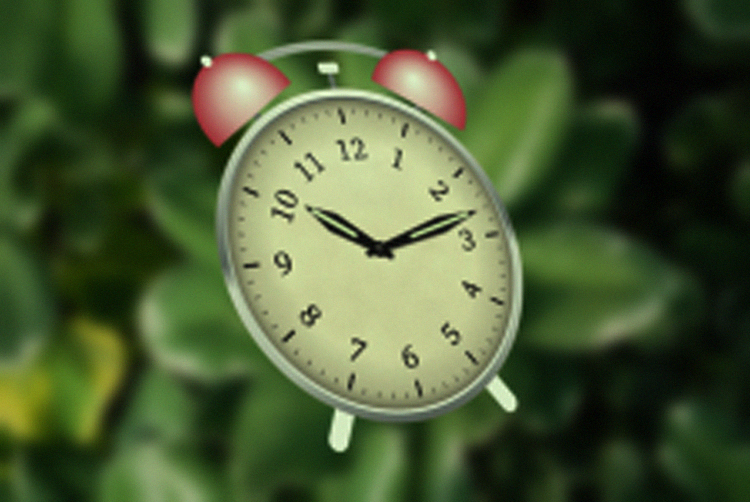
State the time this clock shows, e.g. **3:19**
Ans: **10:13**
